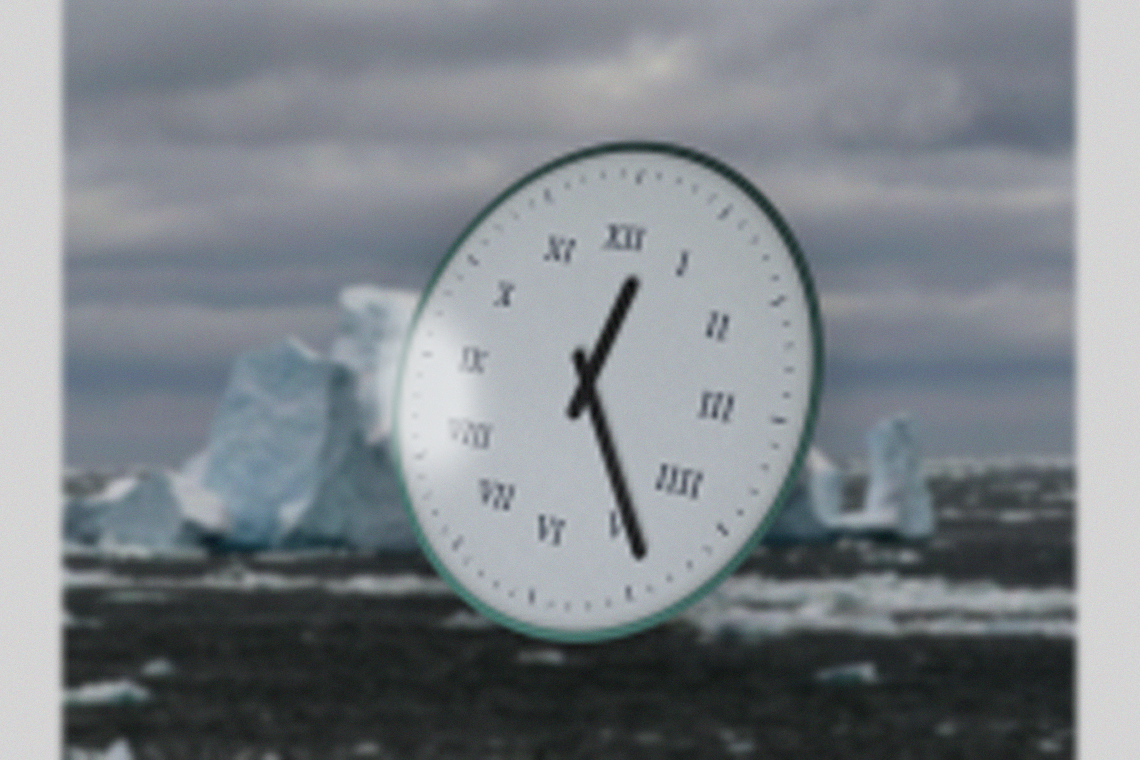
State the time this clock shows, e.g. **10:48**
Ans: **12:24**
